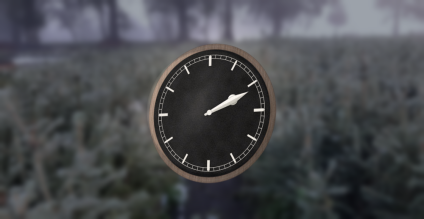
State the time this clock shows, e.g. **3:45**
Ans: **2:11**
